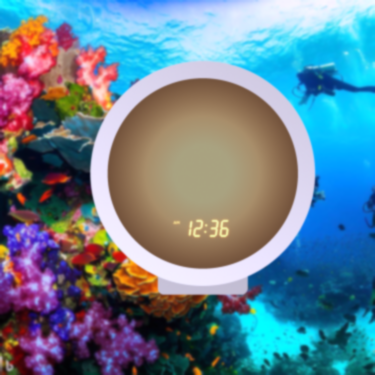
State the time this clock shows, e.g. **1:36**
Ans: **12:36**
